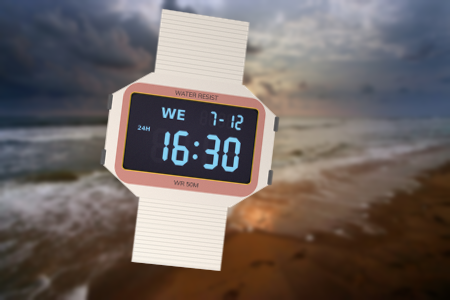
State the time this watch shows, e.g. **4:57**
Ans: **16:30**
